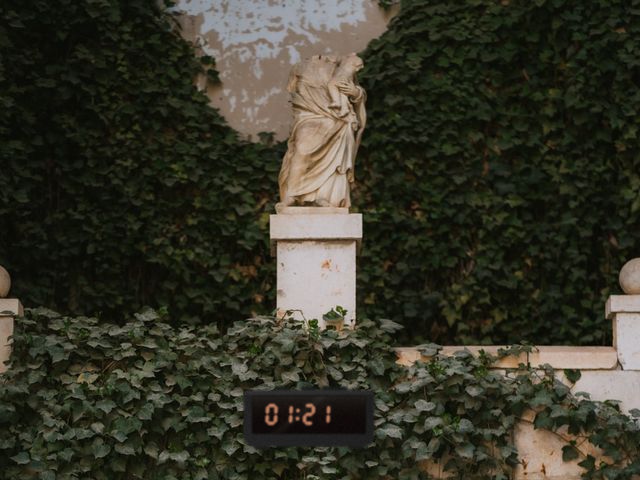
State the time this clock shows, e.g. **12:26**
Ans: **1:21**
